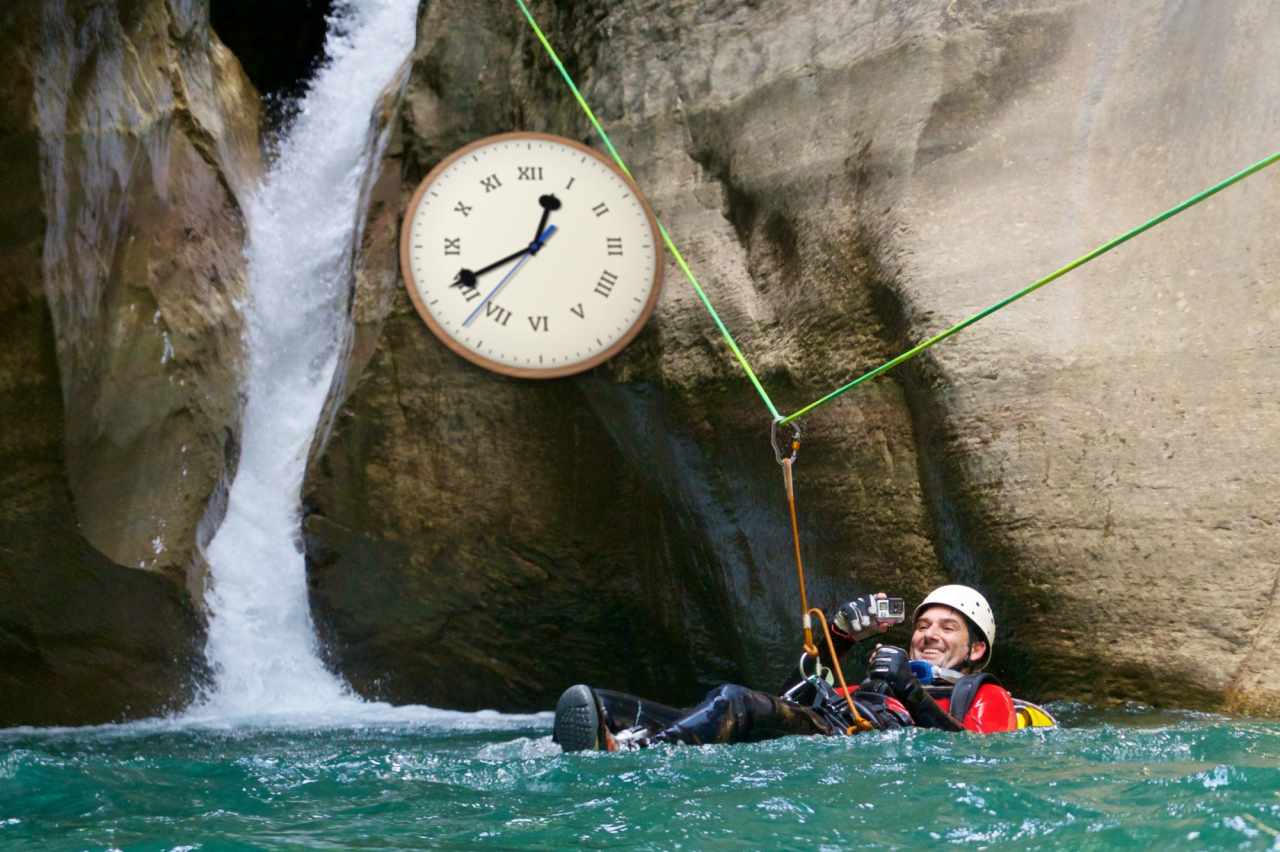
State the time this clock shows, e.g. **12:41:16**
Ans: **12:40:37**
